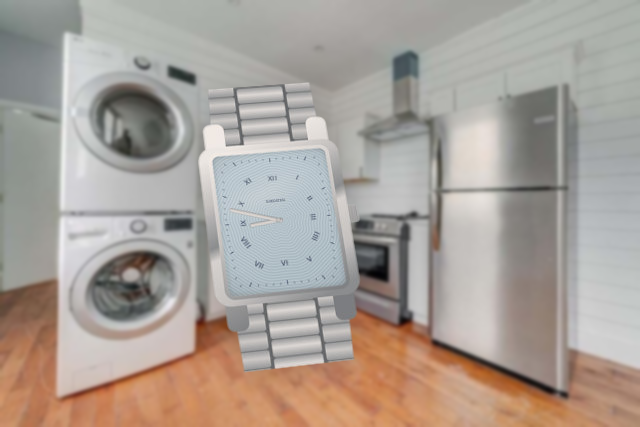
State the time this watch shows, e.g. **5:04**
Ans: **8:48**
